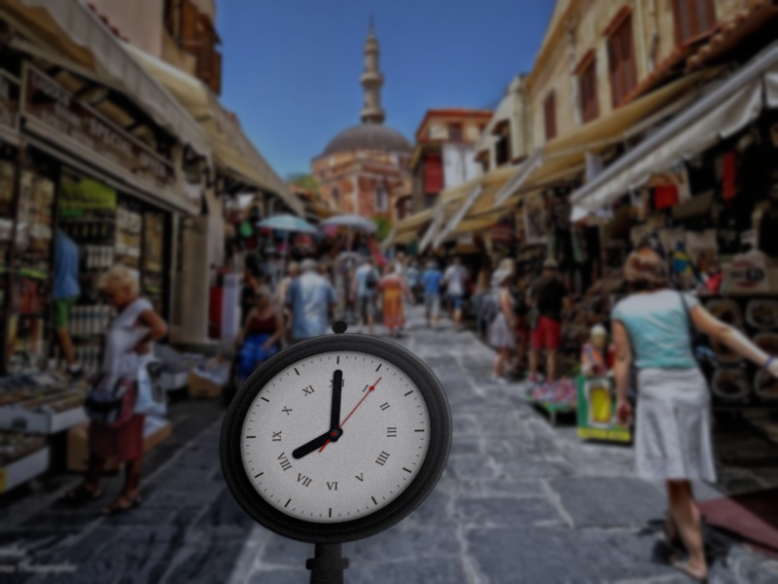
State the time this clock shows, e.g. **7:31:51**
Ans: **8:00:06**
